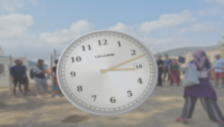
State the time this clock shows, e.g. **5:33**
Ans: **3:12**
